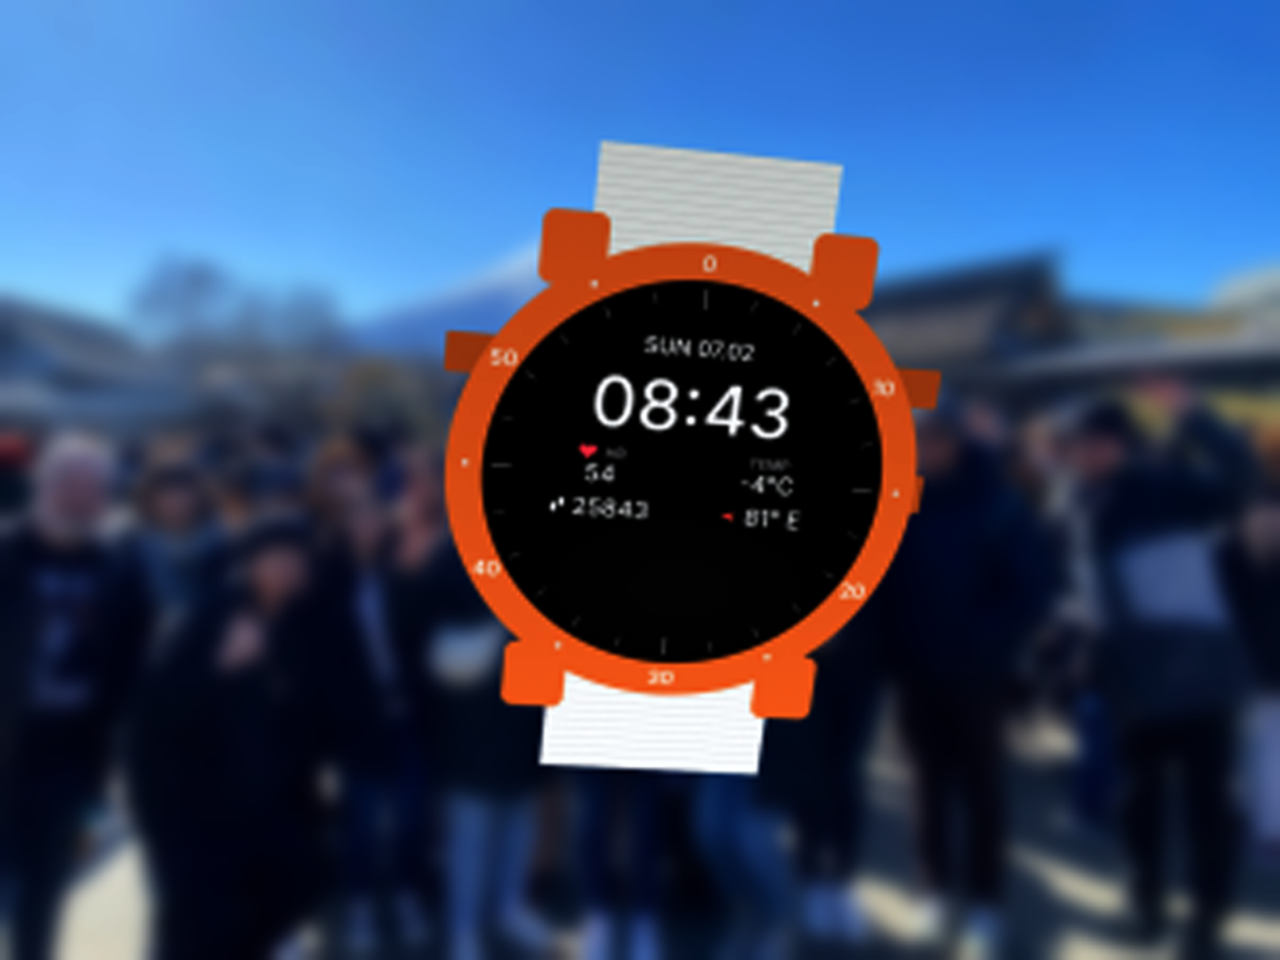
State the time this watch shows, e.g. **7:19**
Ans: **8:43**
